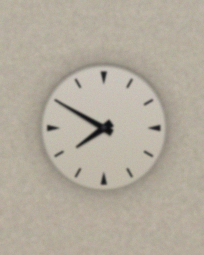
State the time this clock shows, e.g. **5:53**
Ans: **7:50**
